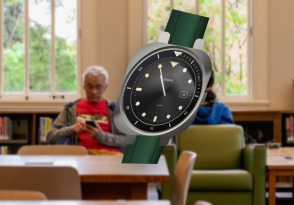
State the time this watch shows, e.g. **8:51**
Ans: **10:55**
